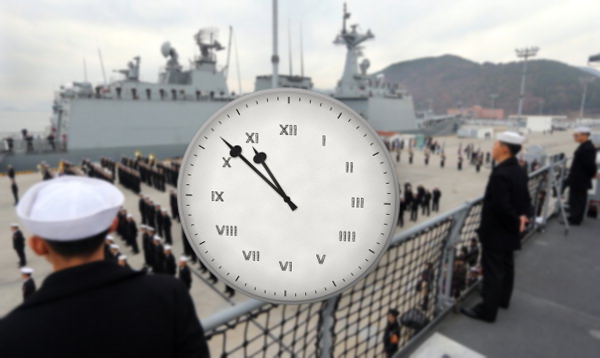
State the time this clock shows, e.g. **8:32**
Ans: **10:52**
